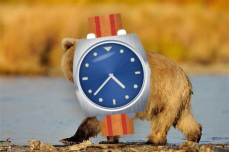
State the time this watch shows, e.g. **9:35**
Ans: **4:38**
